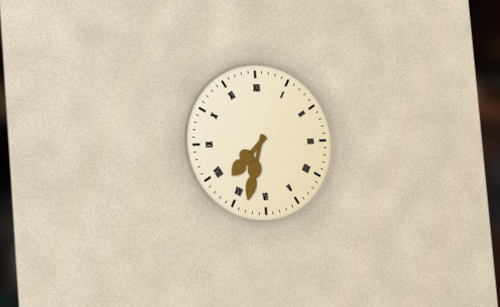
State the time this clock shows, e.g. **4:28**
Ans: **7:33**
